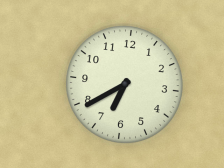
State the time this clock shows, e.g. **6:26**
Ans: **6:39**
